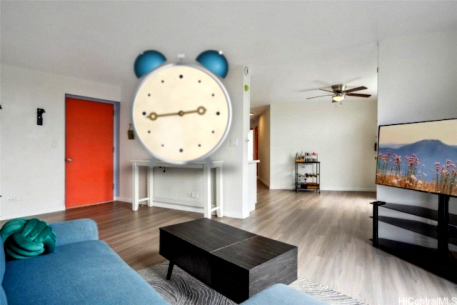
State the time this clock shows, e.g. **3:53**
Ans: **2:44**
